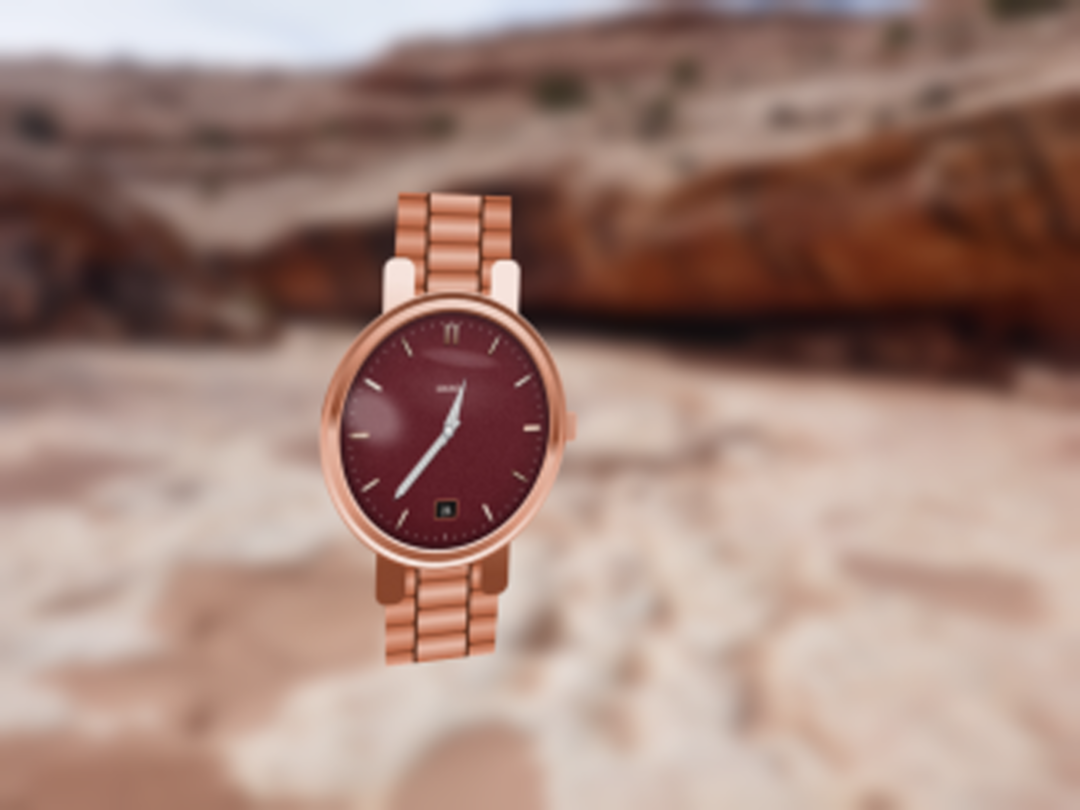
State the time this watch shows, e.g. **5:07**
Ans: **12:37**
